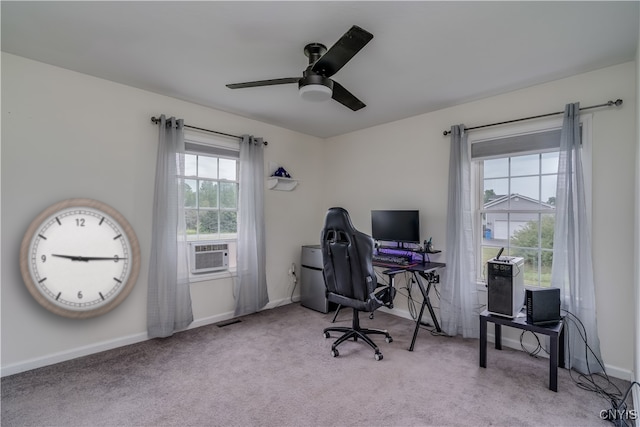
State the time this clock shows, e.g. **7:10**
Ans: **9:15**
